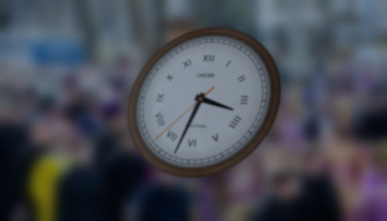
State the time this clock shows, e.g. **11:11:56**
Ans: **3:32:37**
